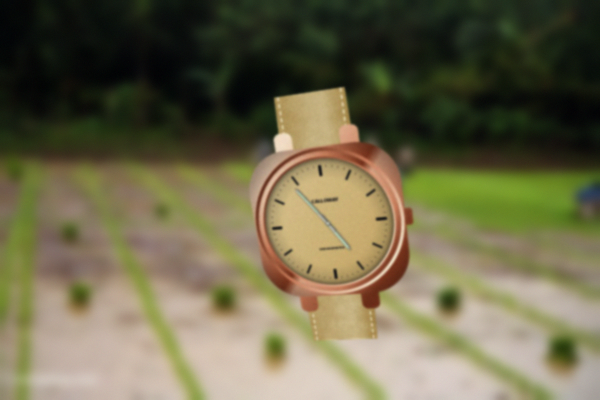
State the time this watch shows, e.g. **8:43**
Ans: **4:54**
